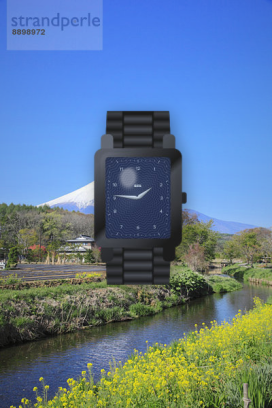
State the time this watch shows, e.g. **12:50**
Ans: **1:46**
